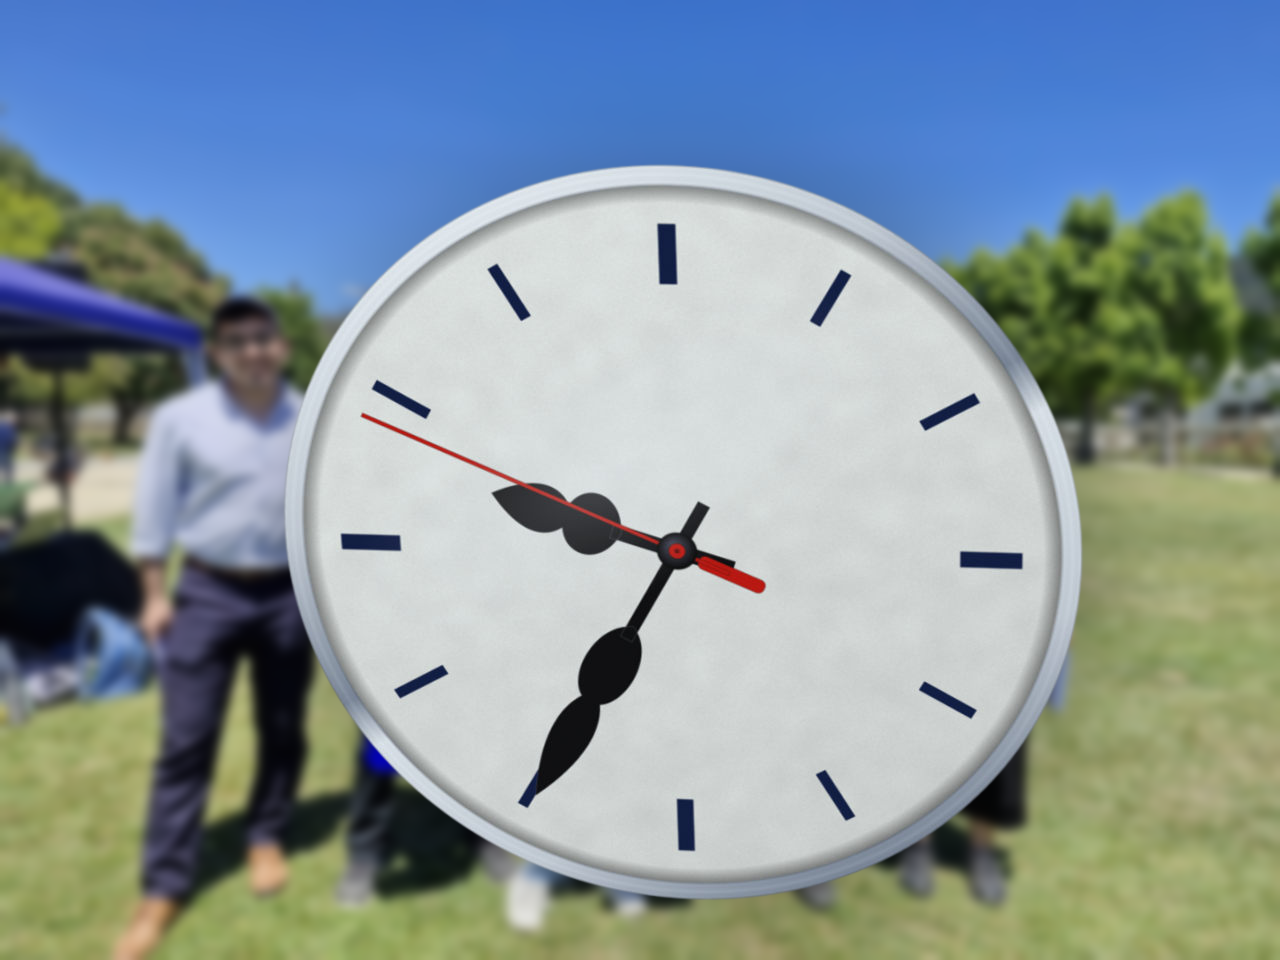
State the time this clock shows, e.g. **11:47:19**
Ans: **9:34:49**
